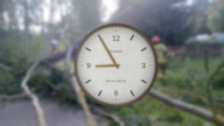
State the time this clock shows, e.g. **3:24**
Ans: **8:55**
